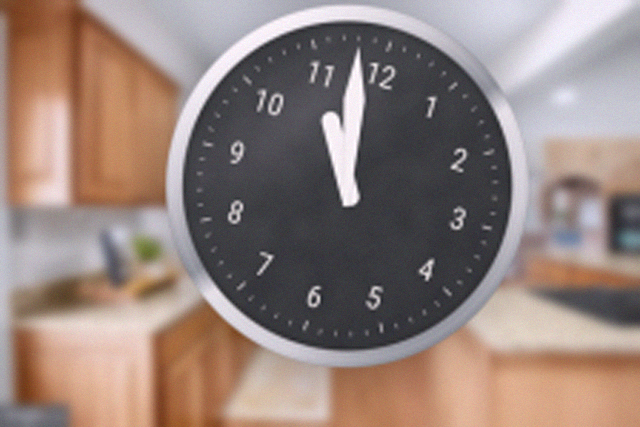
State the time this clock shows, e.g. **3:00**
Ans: **10:58**
